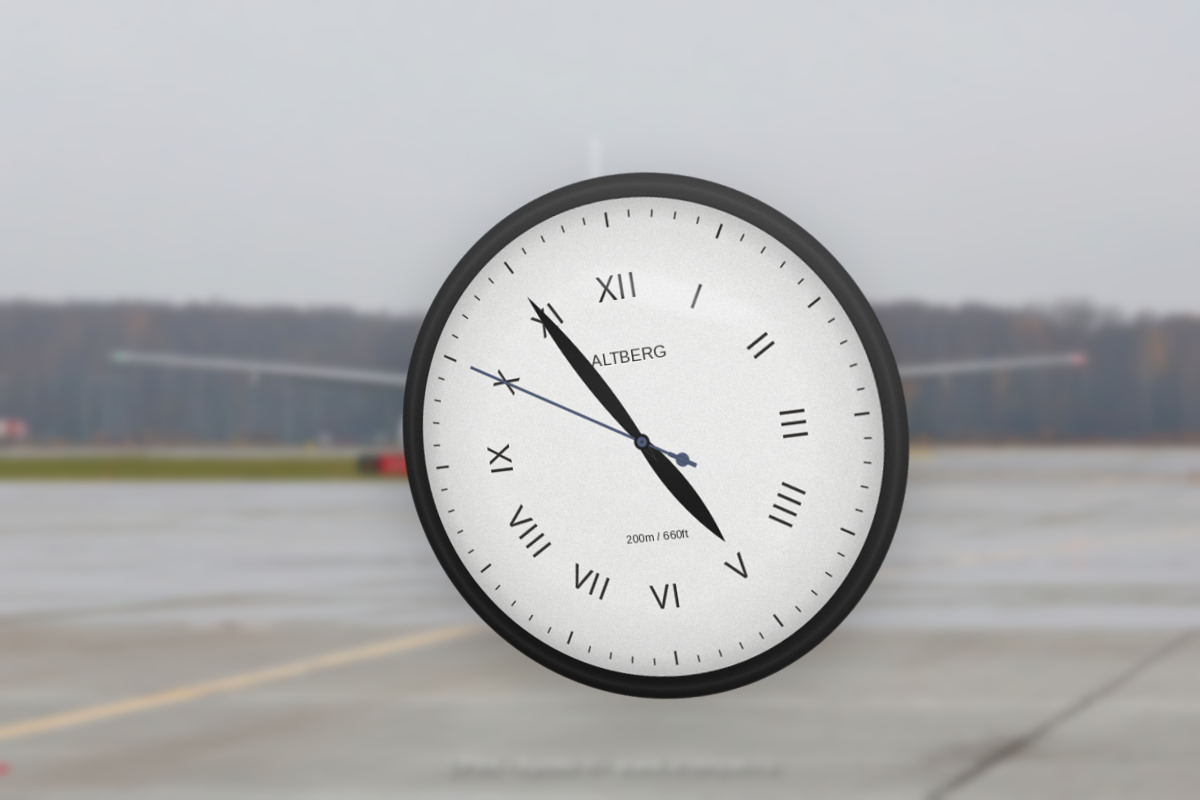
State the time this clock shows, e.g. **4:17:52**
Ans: **4:54:50**
